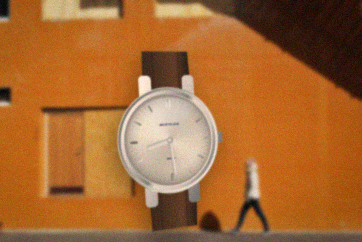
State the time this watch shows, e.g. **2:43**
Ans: **8:29**
